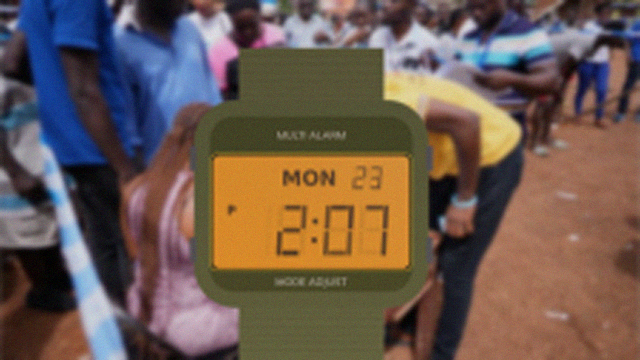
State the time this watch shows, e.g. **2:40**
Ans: **2:07**
